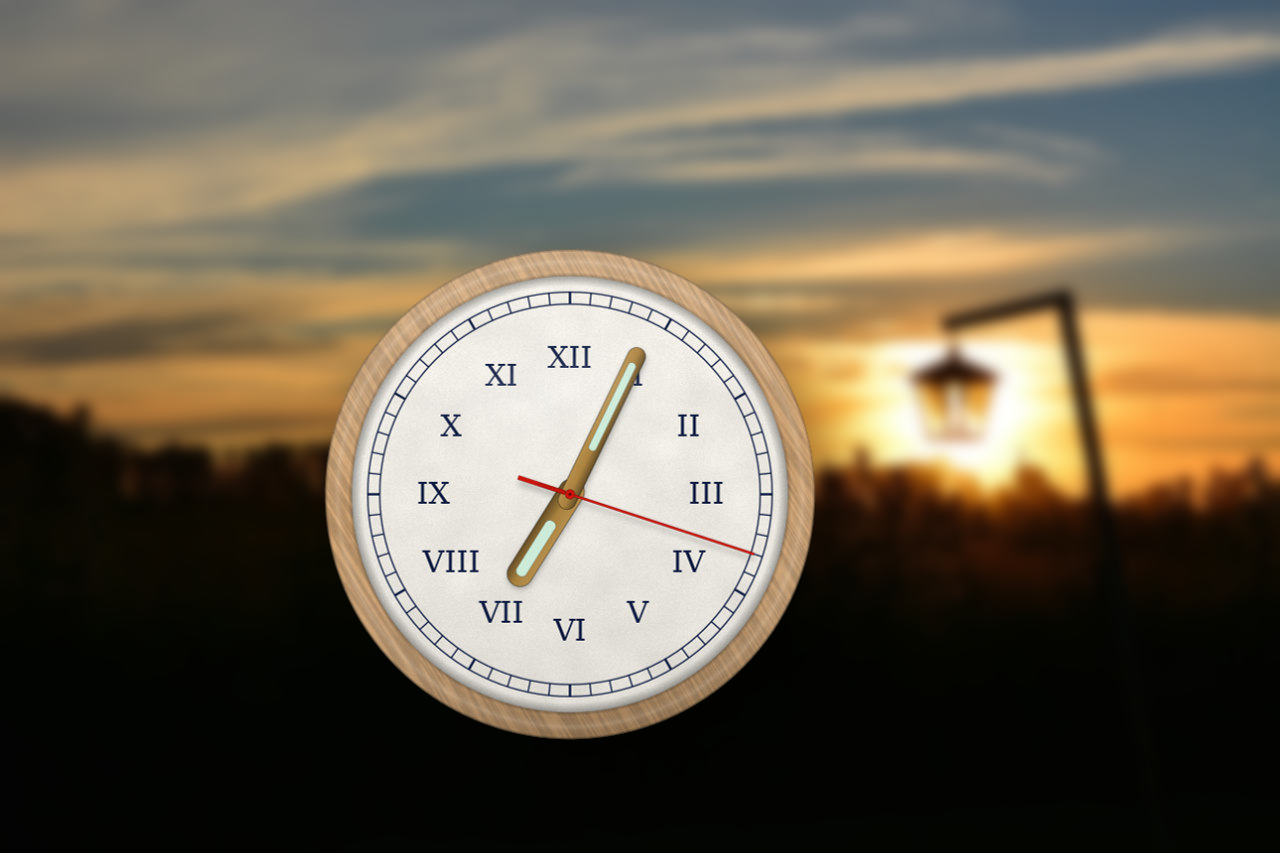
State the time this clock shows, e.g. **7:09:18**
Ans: **7:04:18**
